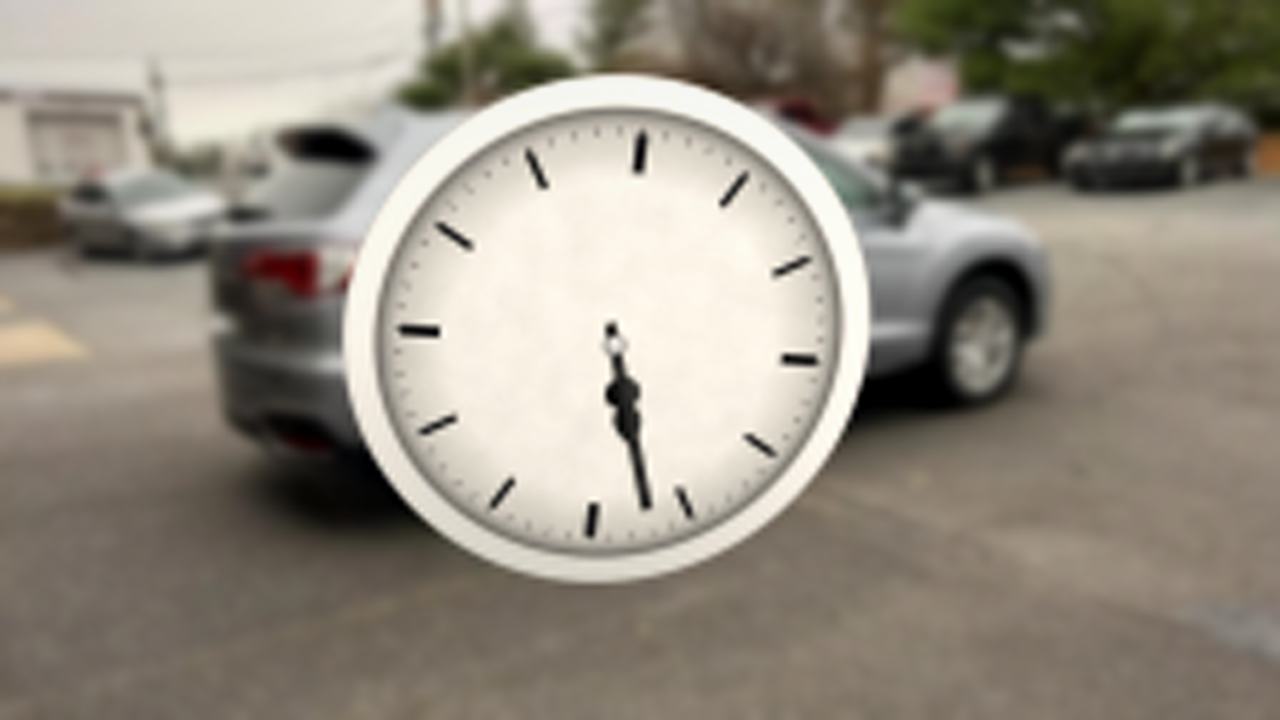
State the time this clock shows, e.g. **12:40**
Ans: **5:27**
